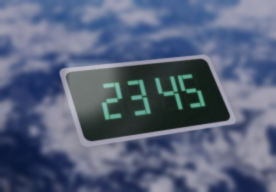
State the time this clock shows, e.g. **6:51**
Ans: **23:45**
